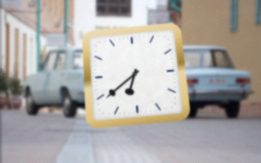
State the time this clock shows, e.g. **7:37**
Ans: **6:39**
